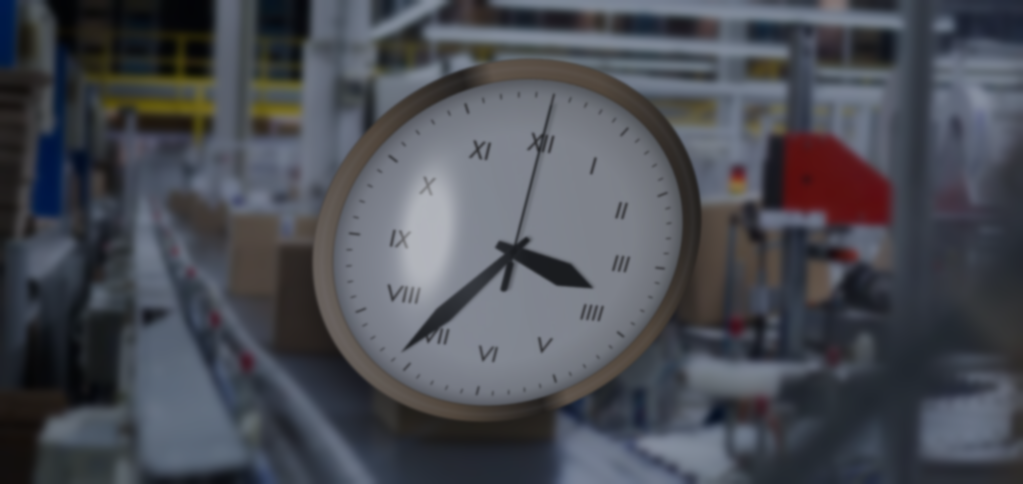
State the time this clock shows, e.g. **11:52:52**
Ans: **3:36:00**
